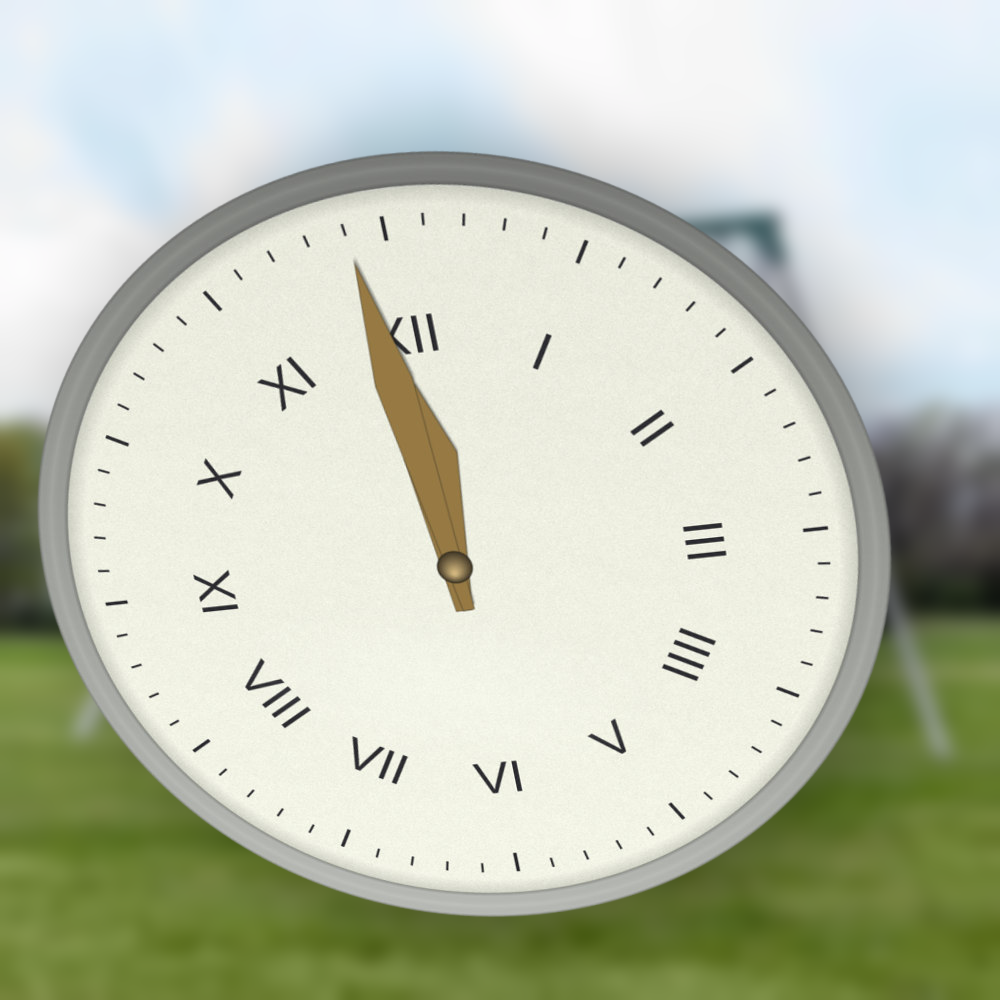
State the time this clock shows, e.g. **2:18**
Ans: **11:59**
